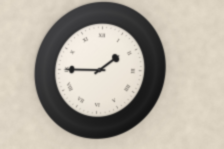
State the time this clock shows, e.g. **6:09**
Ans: **1:45**
